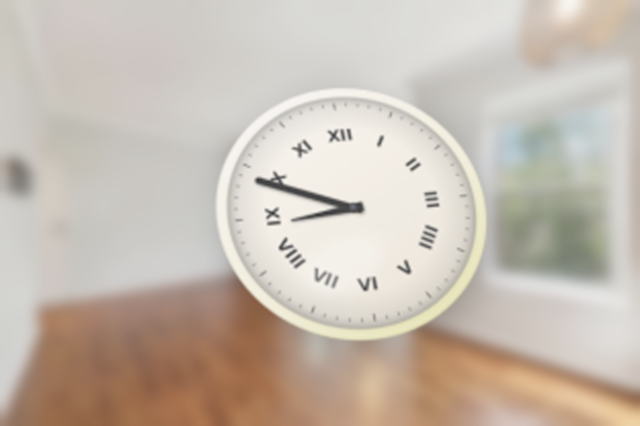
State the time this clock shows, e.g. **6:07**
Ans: **8:49**
